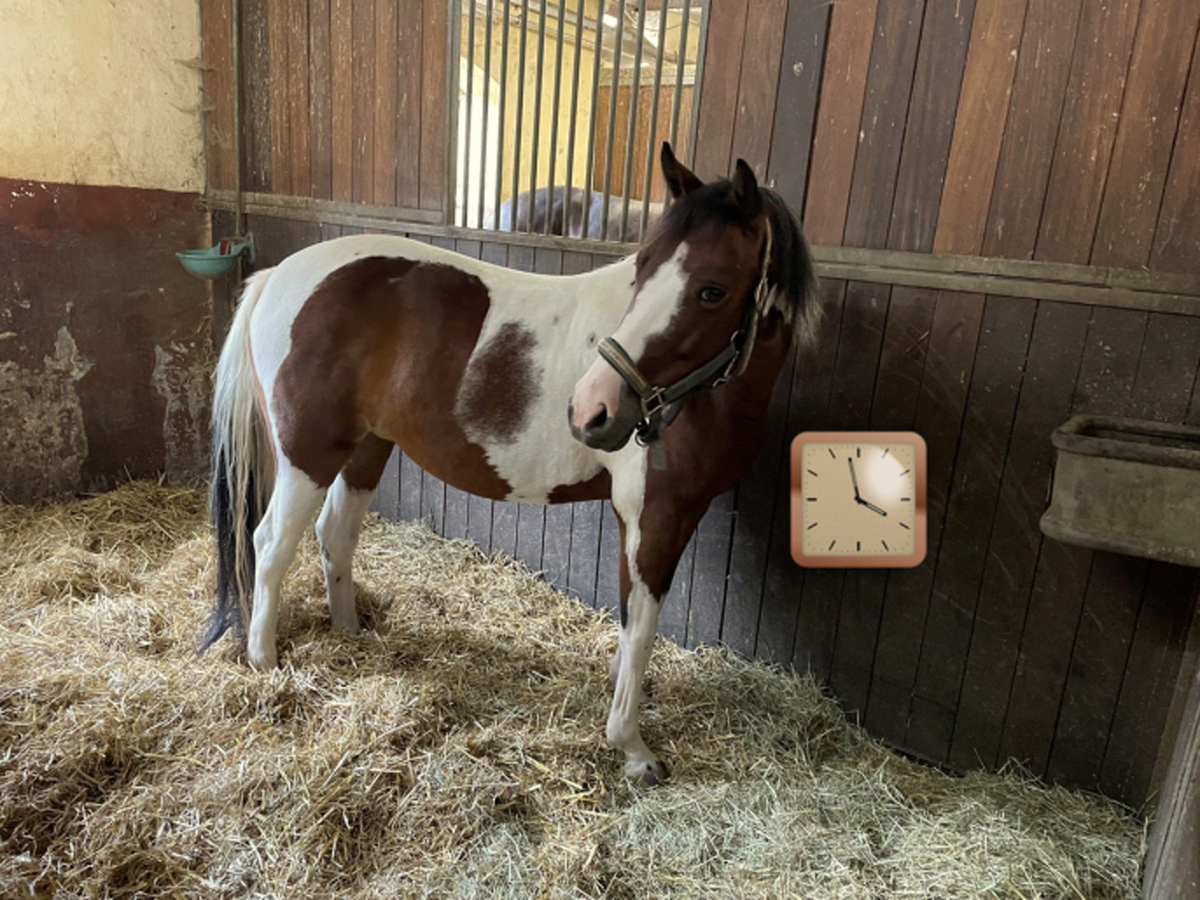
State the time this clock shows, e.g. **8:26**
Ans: **3:58**
